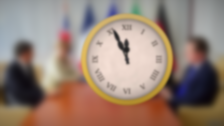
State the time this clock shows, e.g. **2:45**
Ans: **11:56**
